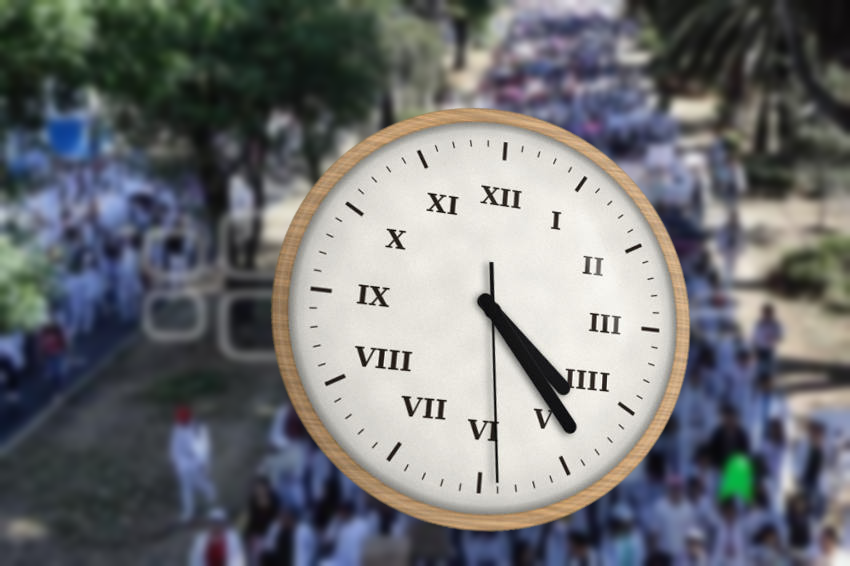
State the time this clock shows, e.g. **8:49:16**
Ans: **4:23:29**
